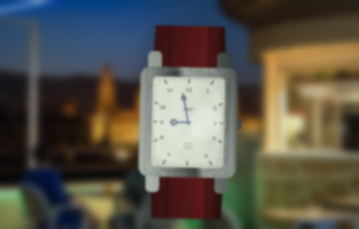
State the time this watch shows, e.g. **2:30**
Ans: **8:58**
